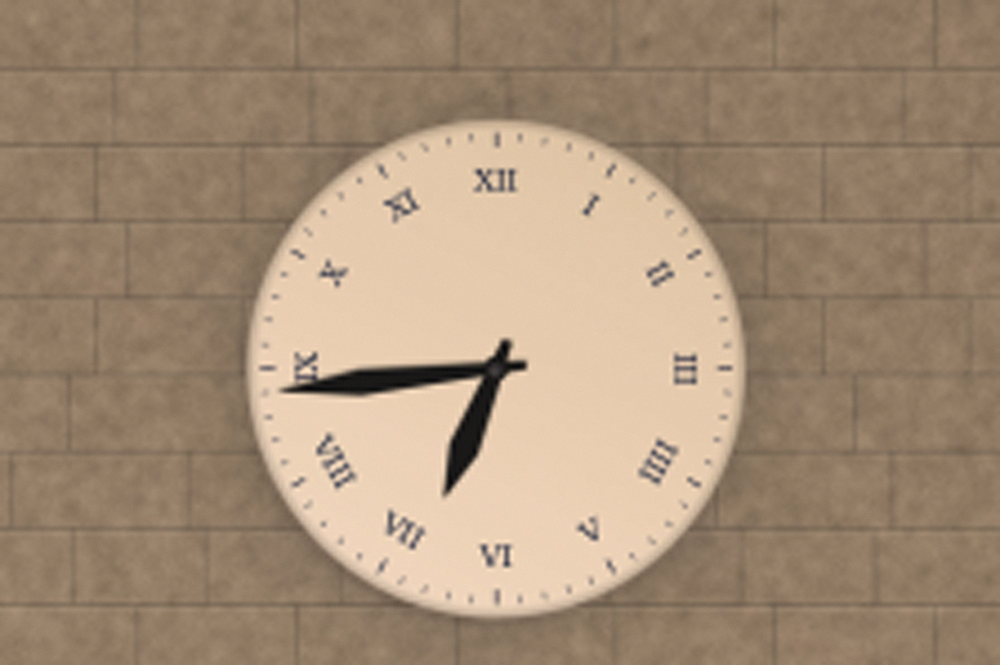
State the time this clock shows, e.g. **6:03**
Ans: **6:44**
